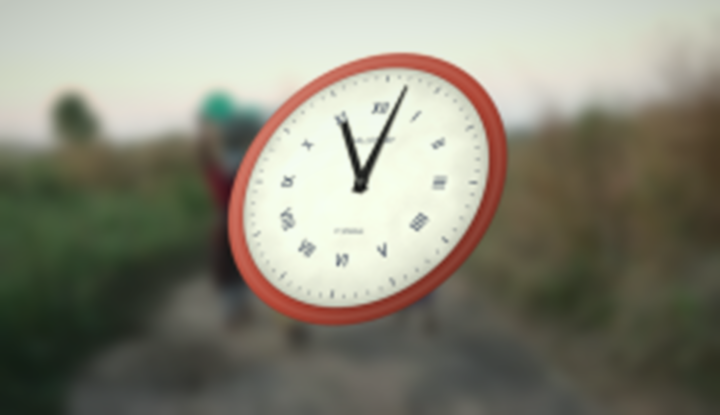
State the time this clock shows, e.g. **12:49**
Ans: **11:02**
